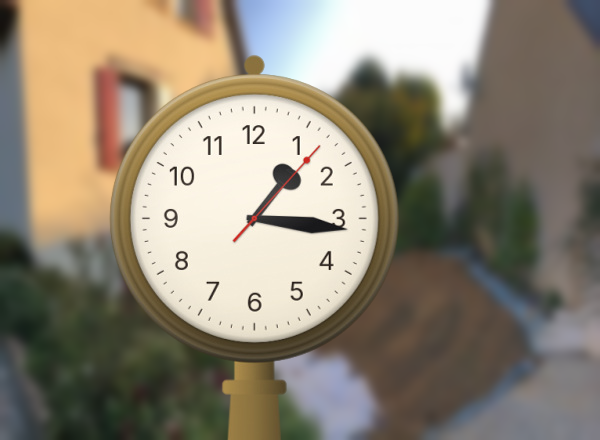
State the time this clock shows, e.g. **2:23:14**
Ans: **1:16:07**
